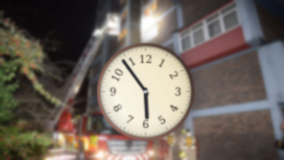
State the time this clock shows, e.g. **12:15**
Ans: **5:54**
